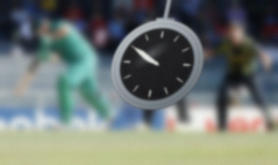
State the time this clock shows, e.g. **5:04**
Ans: **9:50**
